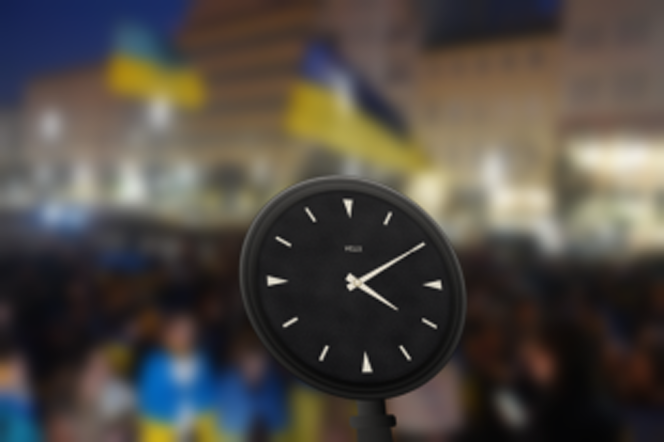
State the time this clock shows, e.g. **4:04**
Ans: **4:10**
